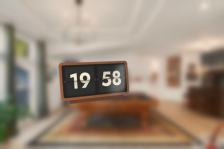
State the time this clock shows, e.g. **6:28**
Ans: **19:58**
